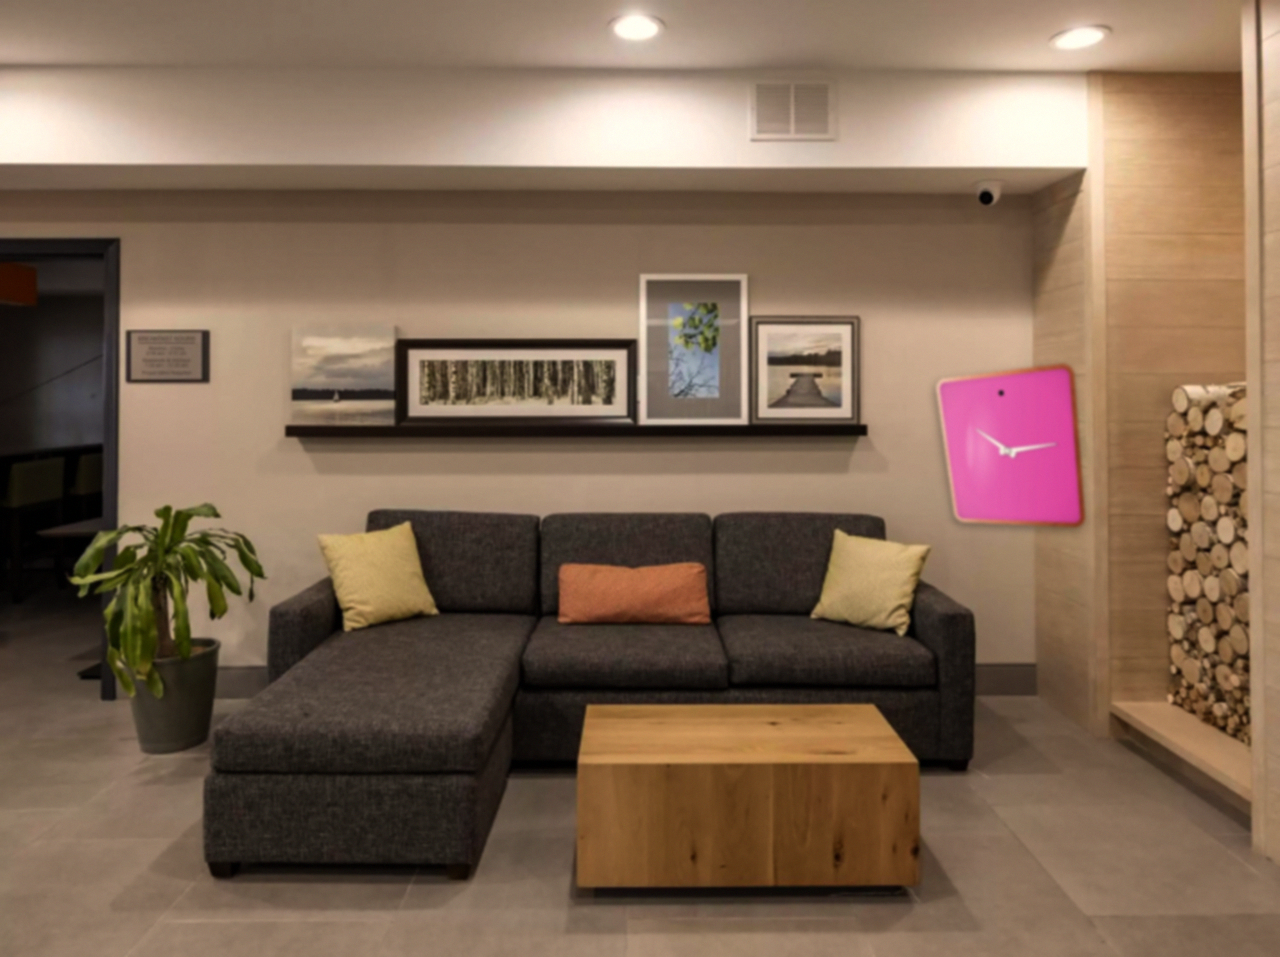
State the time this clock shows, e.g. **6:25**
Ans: **10:14**
